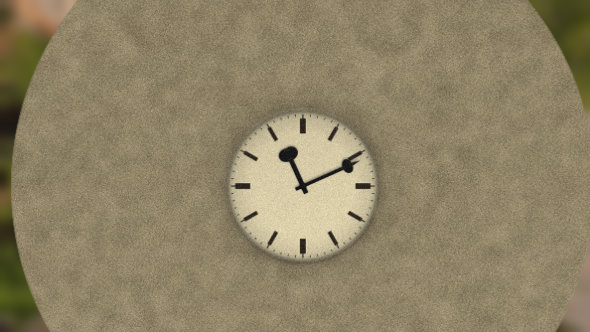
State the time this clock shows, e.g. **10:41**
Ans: **11:11**
